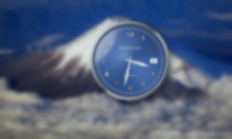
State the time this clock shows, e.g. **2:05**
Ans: **3:32**
